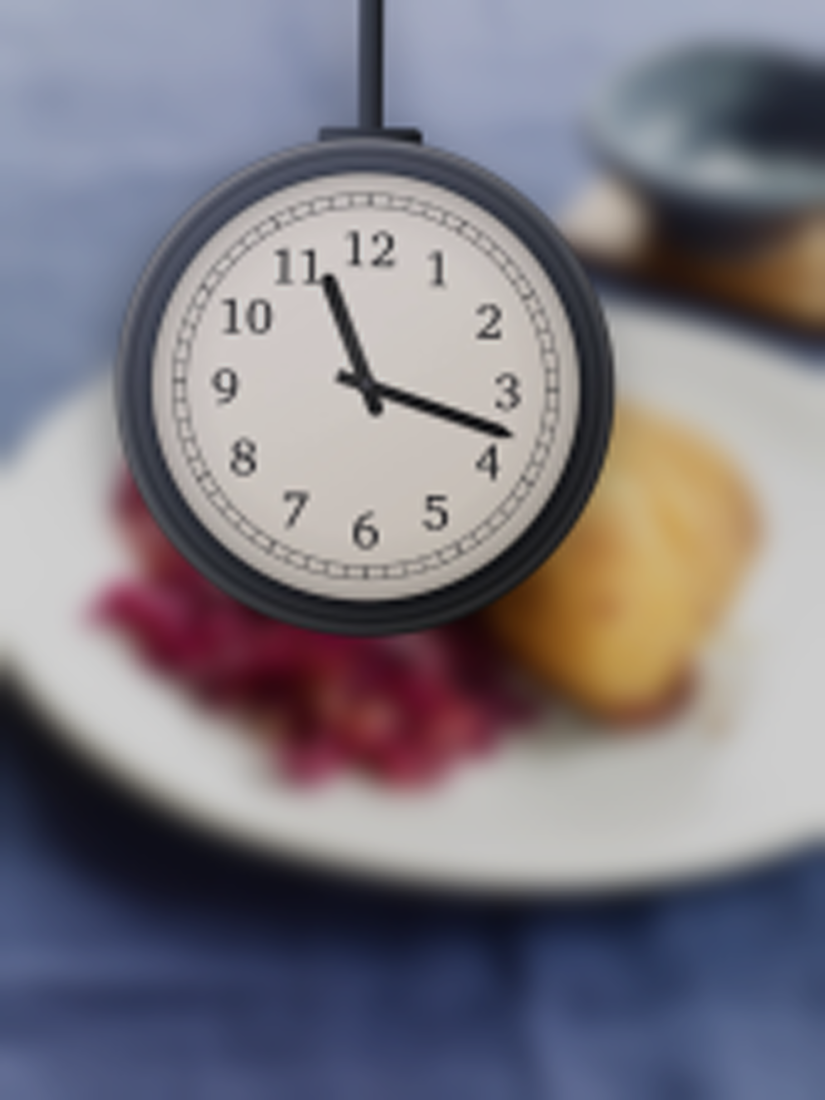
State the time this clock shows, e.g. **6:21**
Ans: **11:18**
